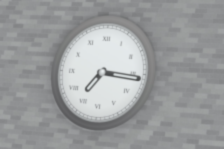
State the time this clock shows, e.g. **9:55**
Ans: **7:16**
